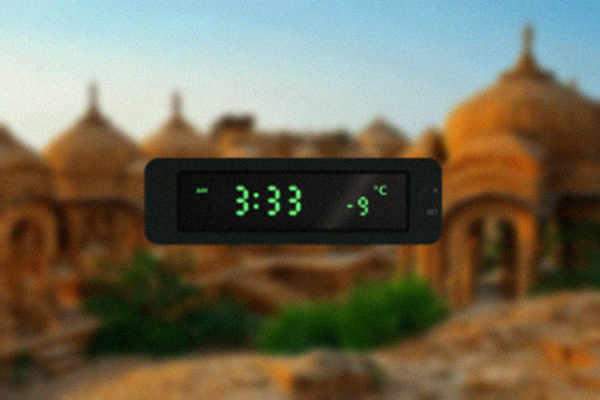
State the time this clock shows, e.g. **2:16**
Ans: **3:33**
